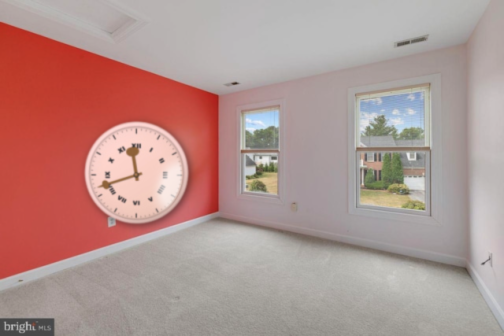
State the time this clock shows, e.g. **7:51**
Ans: **11:42**
